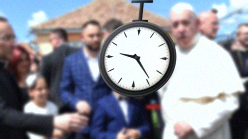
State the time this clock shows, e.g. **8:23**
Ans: **9:24**
